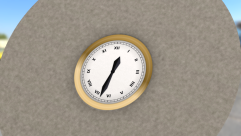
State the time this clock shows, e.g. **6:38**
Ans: **12:33**
